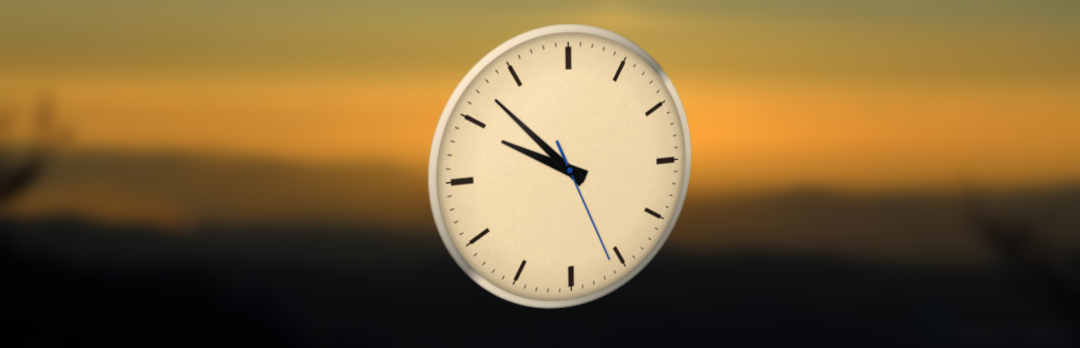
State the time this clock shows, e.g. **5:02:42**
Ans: **9:52:26**
